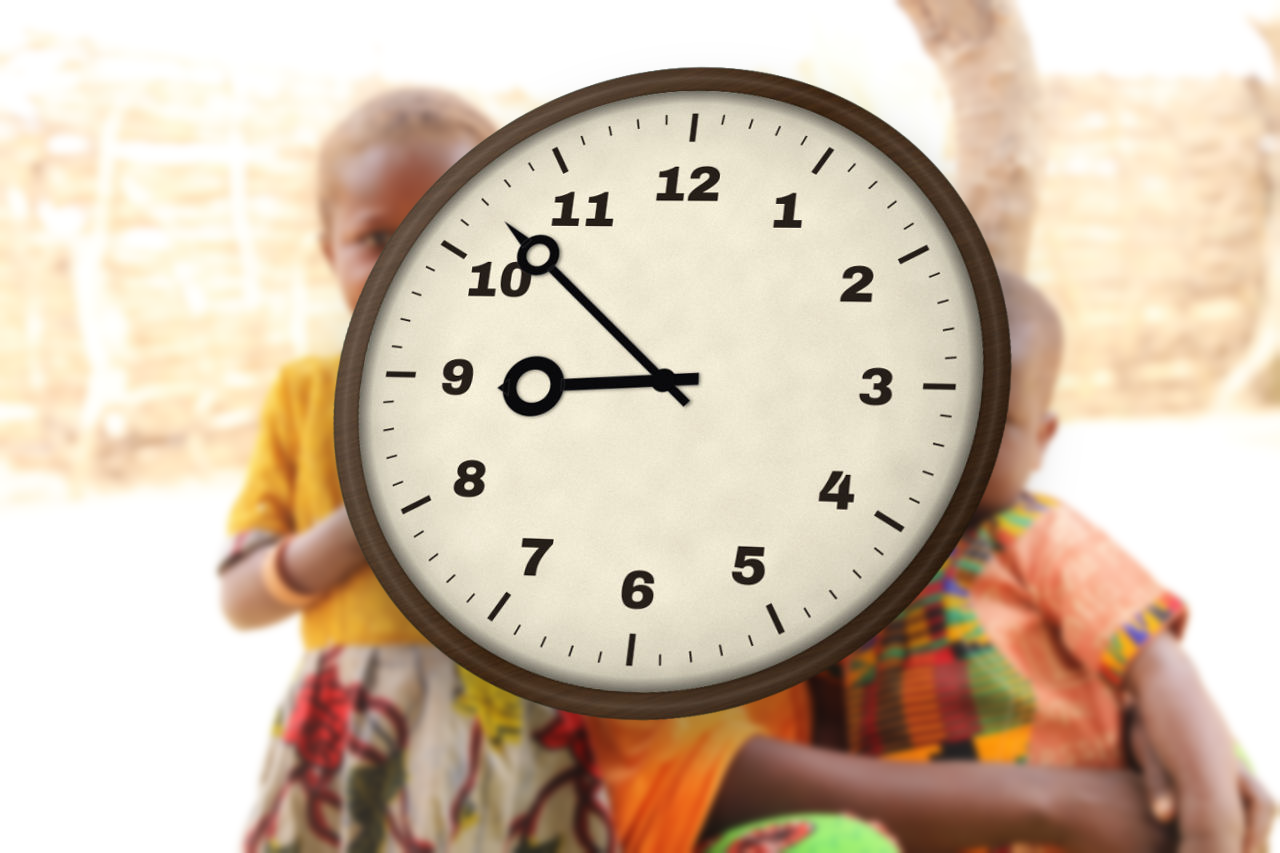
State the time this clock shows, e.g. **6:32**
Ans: **8:52**
